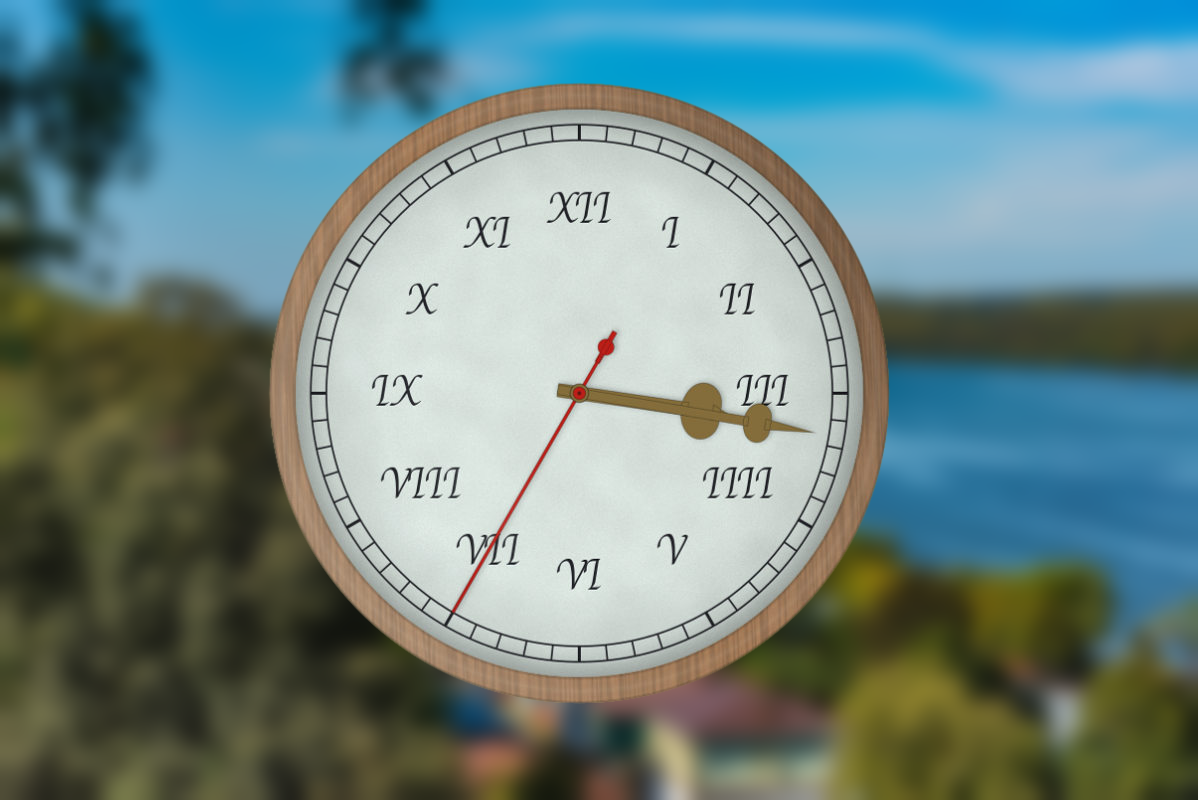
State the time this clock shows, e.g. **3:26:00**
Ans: **3:16:35**
